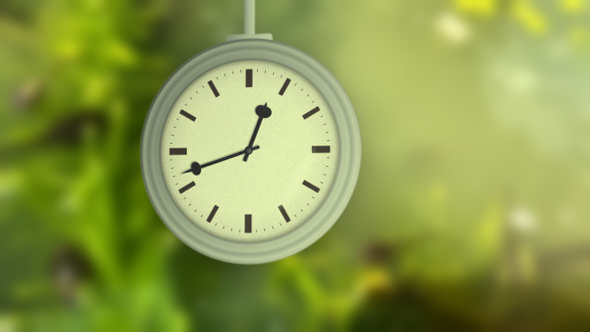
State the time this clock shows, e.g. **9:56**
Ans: **12:42**
